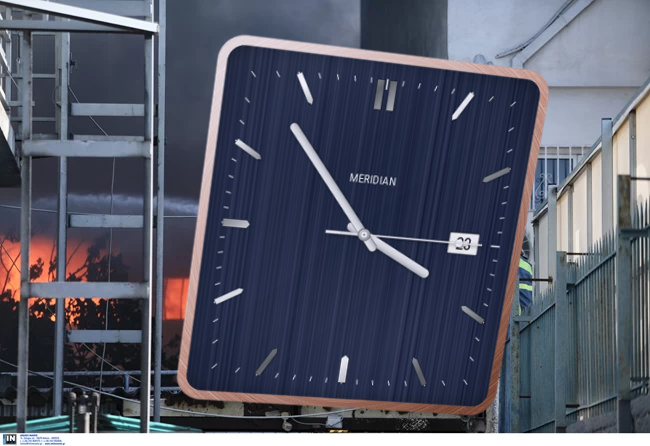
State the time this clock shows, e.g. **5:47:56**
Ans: **3:53:15**
